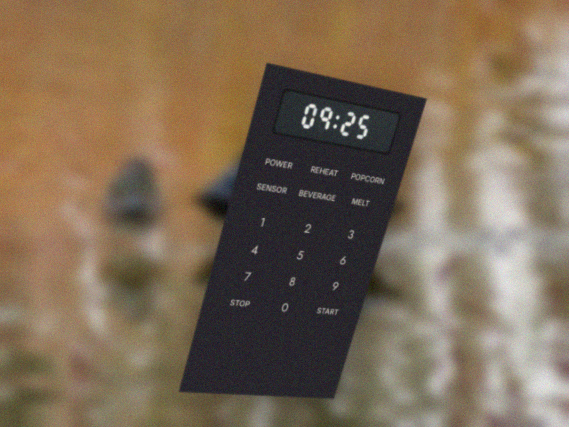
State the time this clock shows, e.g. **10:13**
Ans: **9:25**
